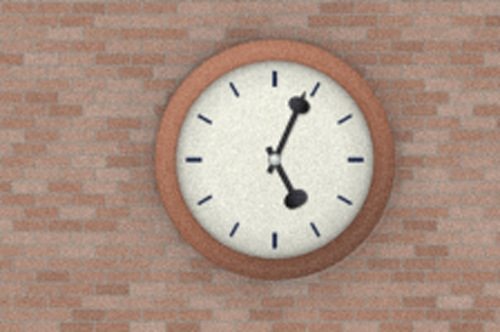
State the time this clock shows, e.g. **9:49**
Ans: **5:04**
